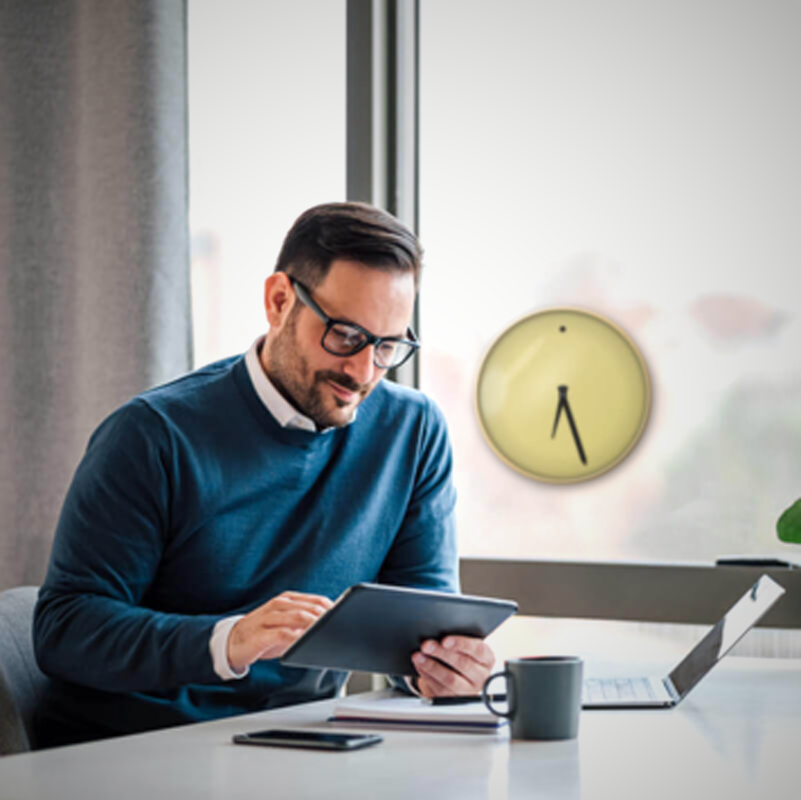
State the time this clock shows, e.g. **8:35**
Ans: **6:27**
